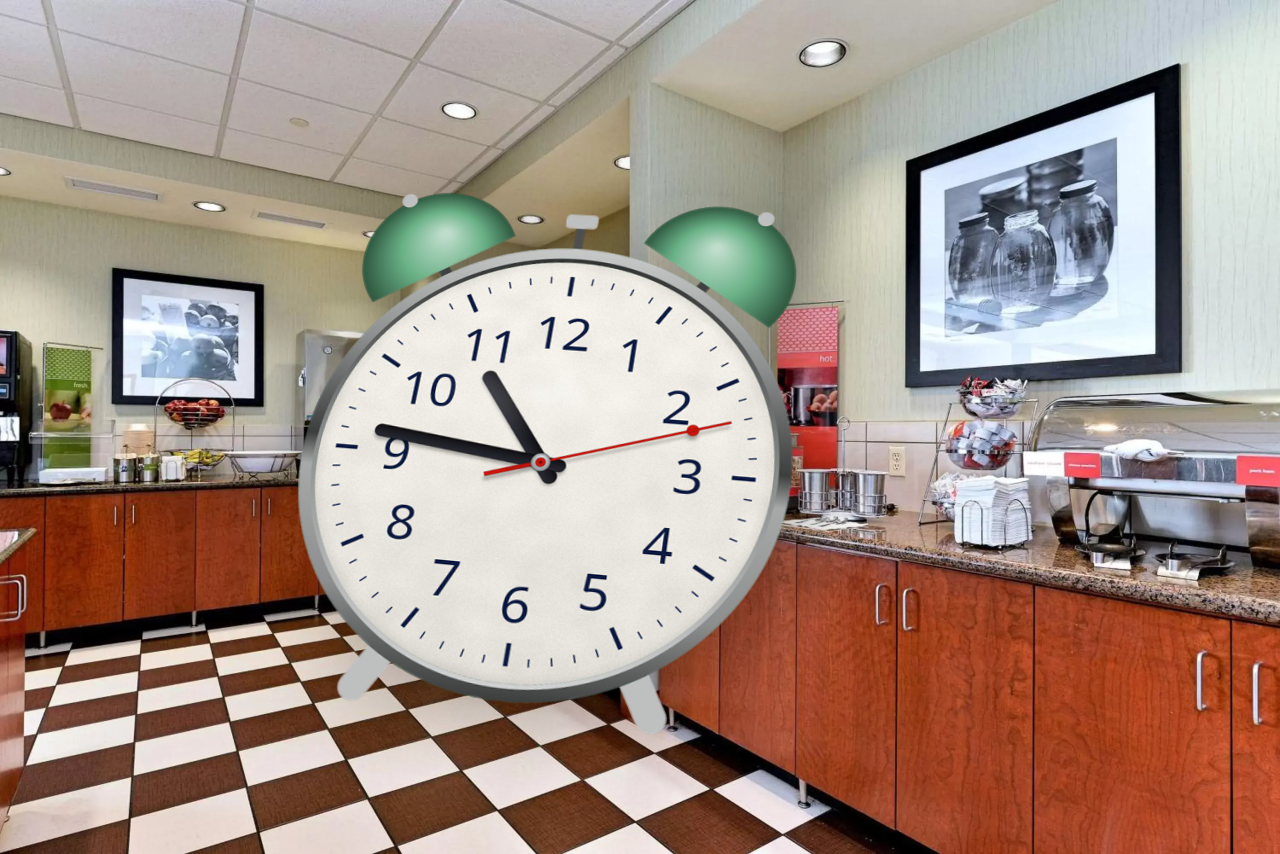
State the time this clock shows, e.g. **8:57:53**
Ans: **10:46:12**
